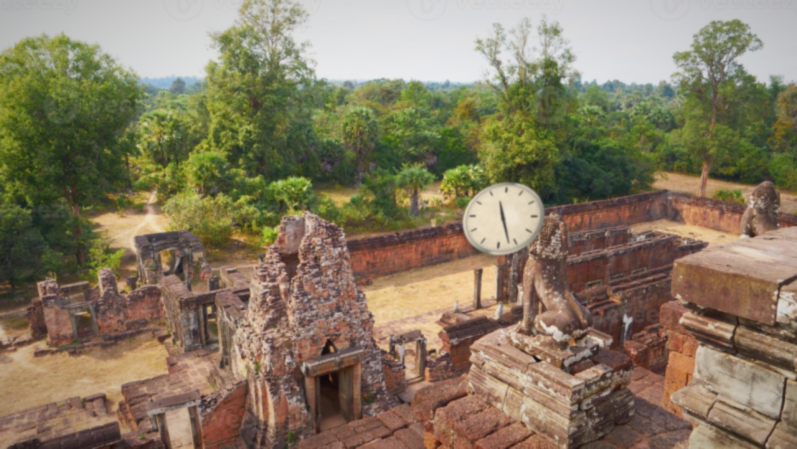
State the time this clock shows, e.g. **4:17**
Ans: **11:27**
